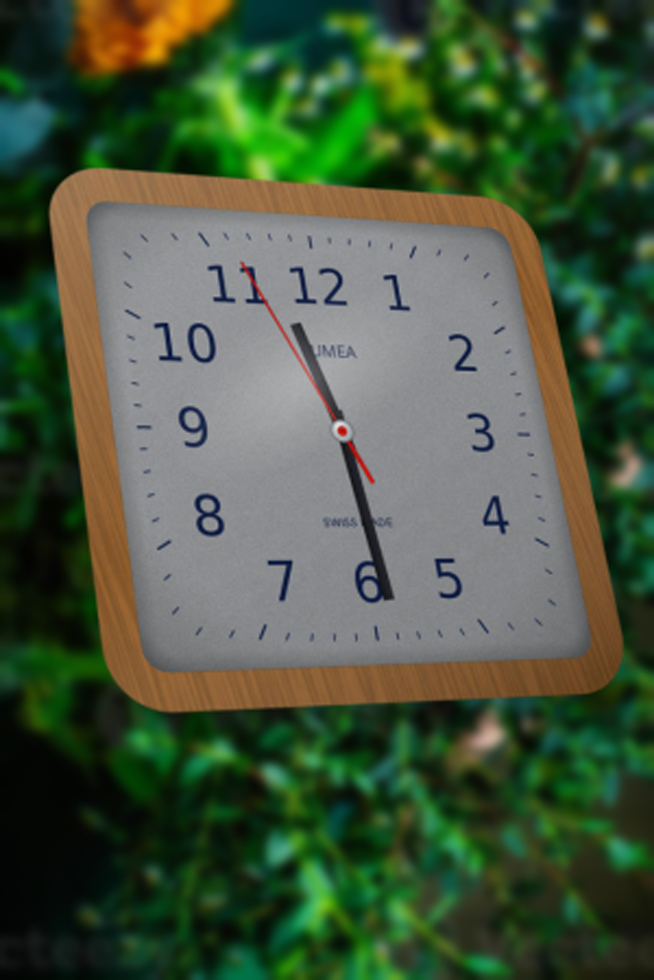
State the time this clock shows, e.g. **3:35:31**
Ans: **11:28:56**
